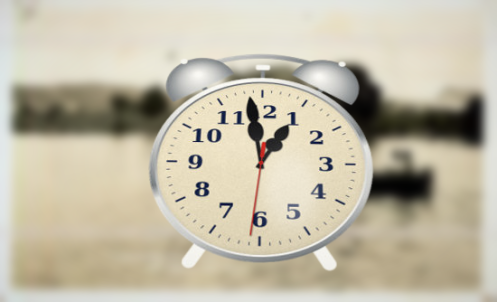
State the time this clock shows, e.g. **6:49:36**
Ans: **12:58:31**
